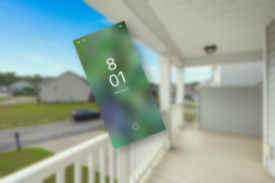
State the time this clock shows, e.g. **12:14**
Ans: **8:01**
